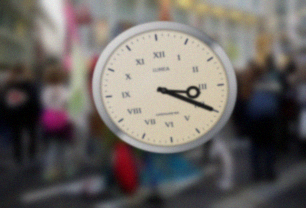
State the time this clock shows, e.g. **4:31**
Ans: **3:20**
